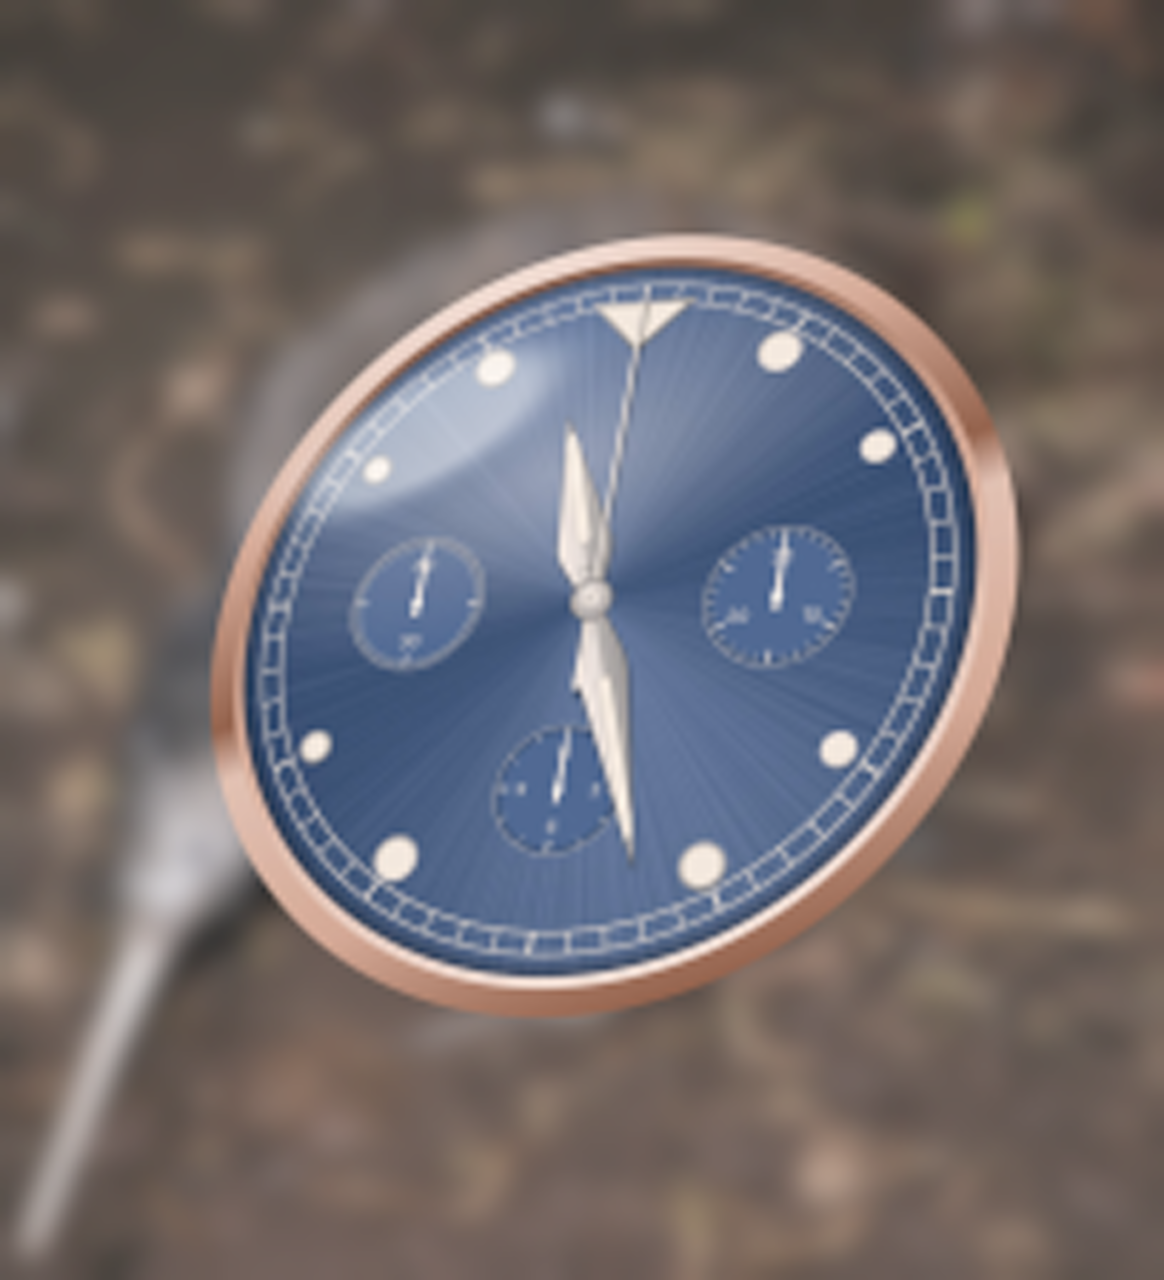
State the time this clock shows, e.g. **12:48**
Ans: **11:27**
